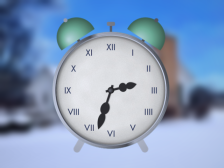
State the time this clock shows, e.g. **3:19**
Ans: **2:33**
